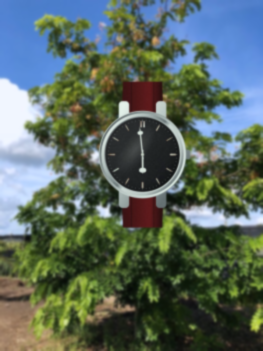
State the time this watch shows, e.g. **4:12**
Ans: **5:59**
